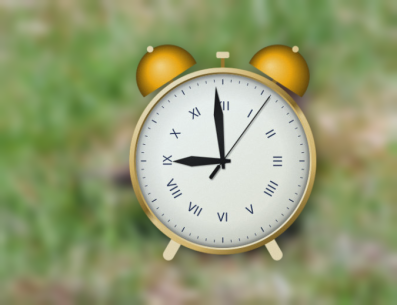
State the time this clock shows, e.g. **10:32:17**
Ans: **8:59:06**
